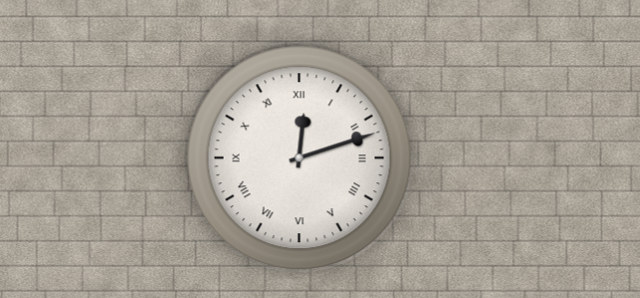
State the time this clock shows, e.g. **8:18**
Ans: **12:12**
